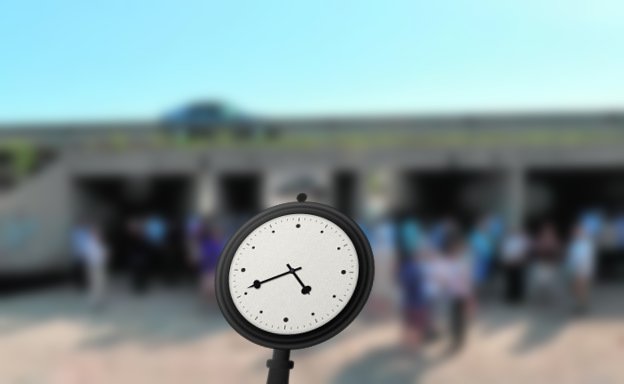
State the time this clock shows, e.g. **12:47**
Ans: **4:41**
